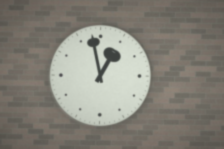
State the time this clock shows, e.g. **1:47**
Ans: **12:58**
